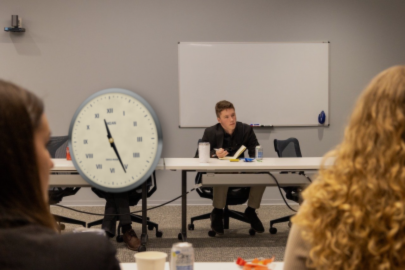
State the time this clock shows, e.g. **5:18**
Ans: **11:26**
